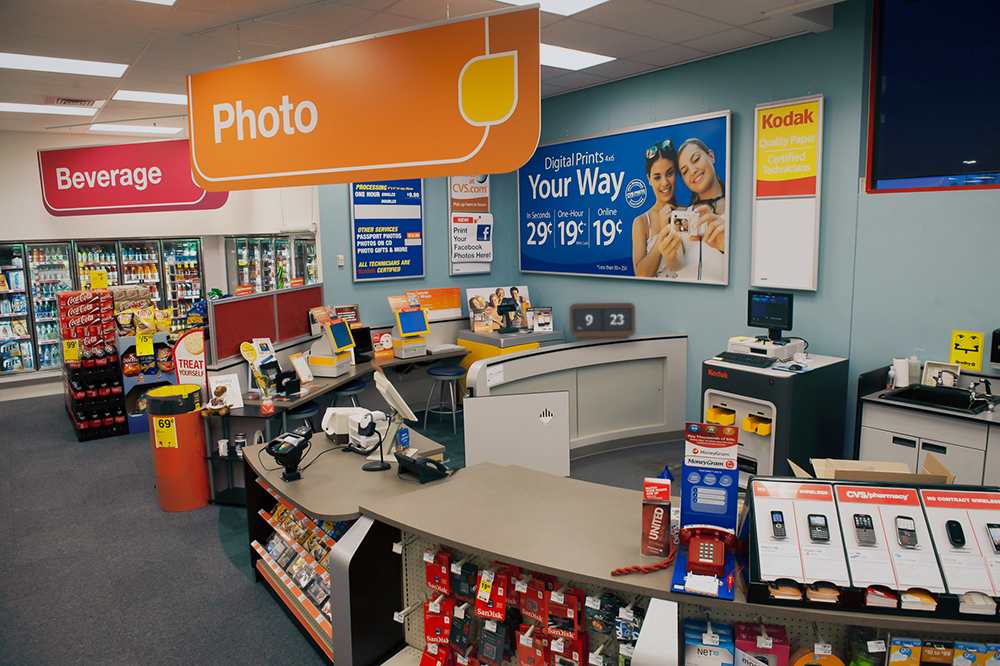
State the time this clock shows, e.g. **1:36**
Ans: **9:23**
